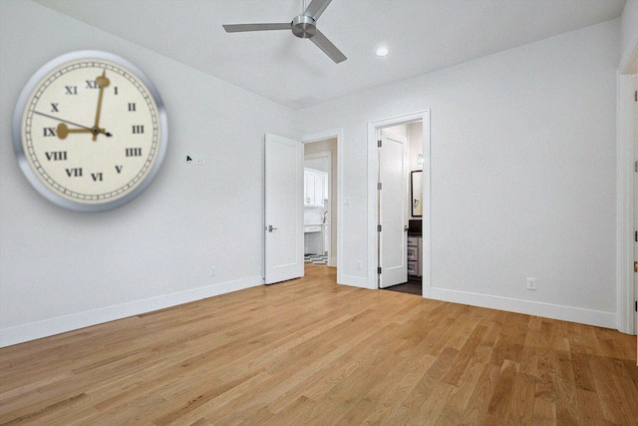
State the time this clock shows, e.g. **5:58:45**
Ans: **9:01:48**
